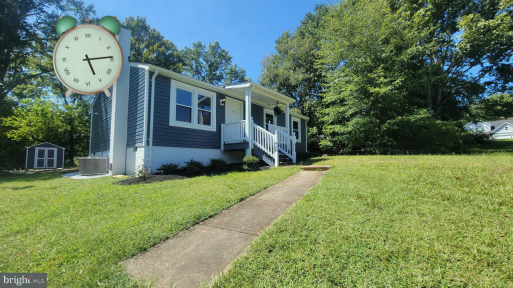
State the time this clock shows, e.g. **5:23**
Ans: **5:14**
